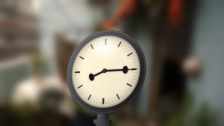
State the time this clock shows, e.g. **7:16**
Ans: **8:15**
